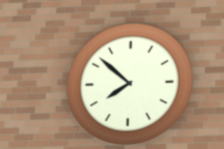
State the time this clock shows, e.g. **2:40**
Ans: **7:52**
